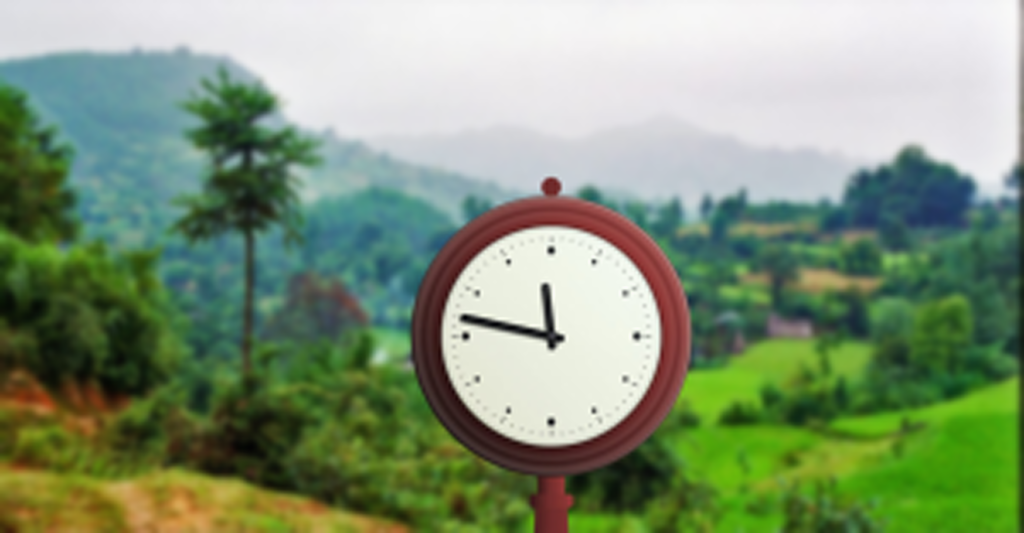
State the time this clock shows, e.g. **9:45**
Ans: **11:47**
